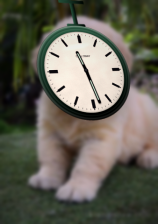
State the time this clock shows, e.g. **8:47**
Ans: **11:28**
